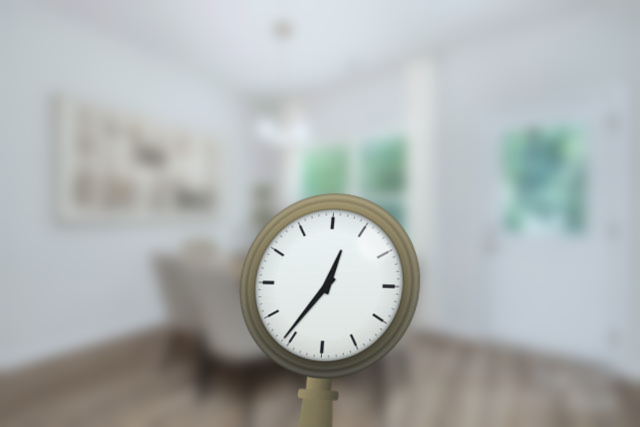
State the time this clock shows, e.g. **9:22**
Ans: **12:36**
